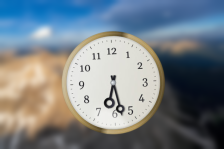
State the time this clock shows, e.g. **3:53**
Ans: **6:28**
